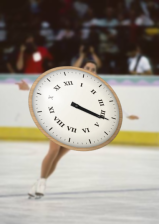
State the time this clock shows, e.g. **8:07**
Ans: **4:21**
